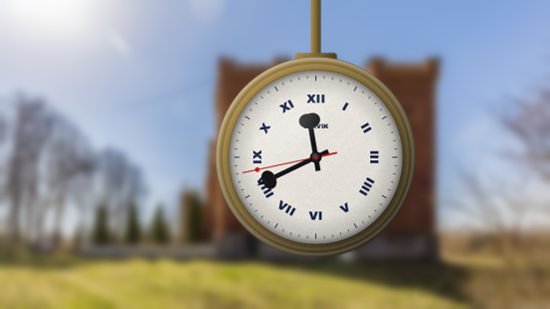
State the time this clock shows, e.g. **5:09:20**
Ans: **11:40:43**
